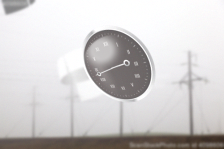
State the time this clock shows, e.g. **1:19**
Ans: **2:43**
